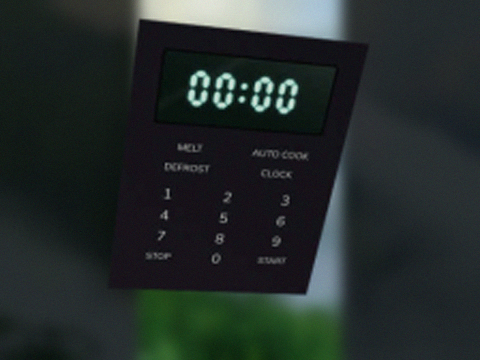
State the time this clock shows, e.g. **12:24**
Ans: **0:00**
